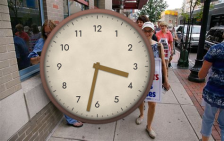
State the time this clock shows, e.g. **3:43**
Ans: **3:32**
